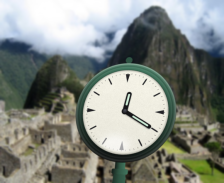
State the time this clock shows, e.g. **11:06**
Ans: **12:20**
